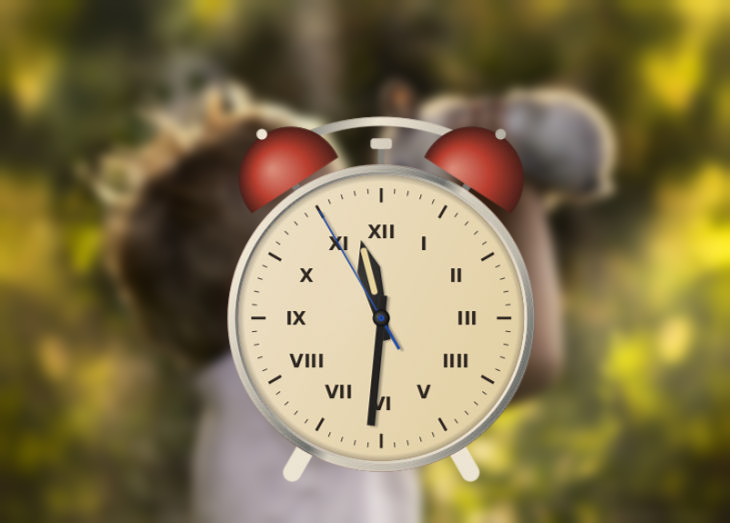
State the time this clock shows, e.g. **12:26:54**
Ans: **11:30:55**
